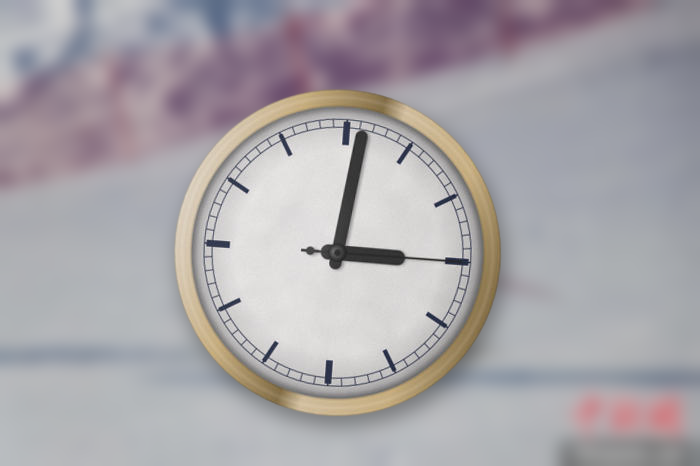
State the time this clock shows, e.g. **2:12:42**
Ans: **3:01:15**
